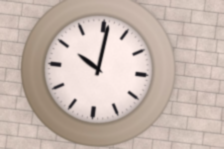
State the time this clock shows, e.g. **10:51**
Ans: **10:01**
